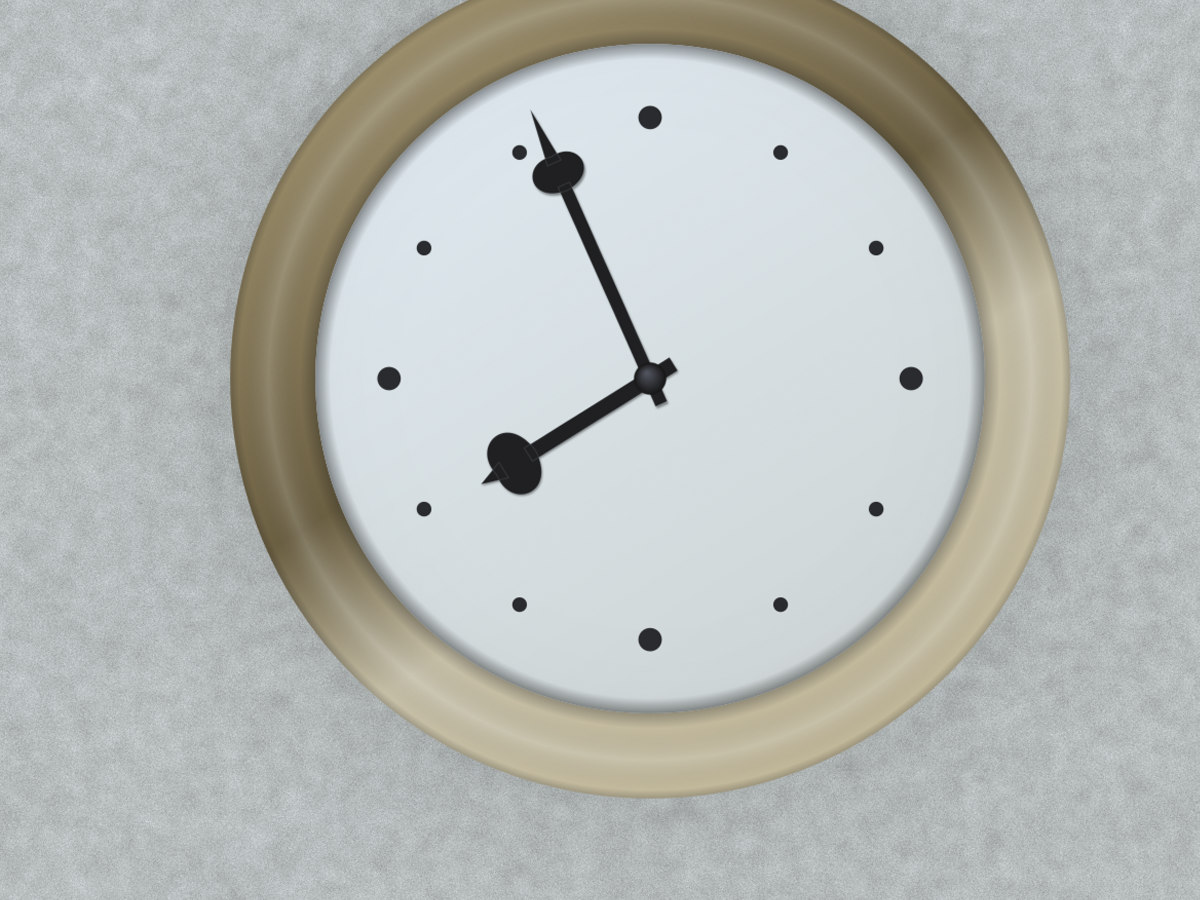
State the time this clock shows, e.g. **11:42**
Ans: **7:56**
